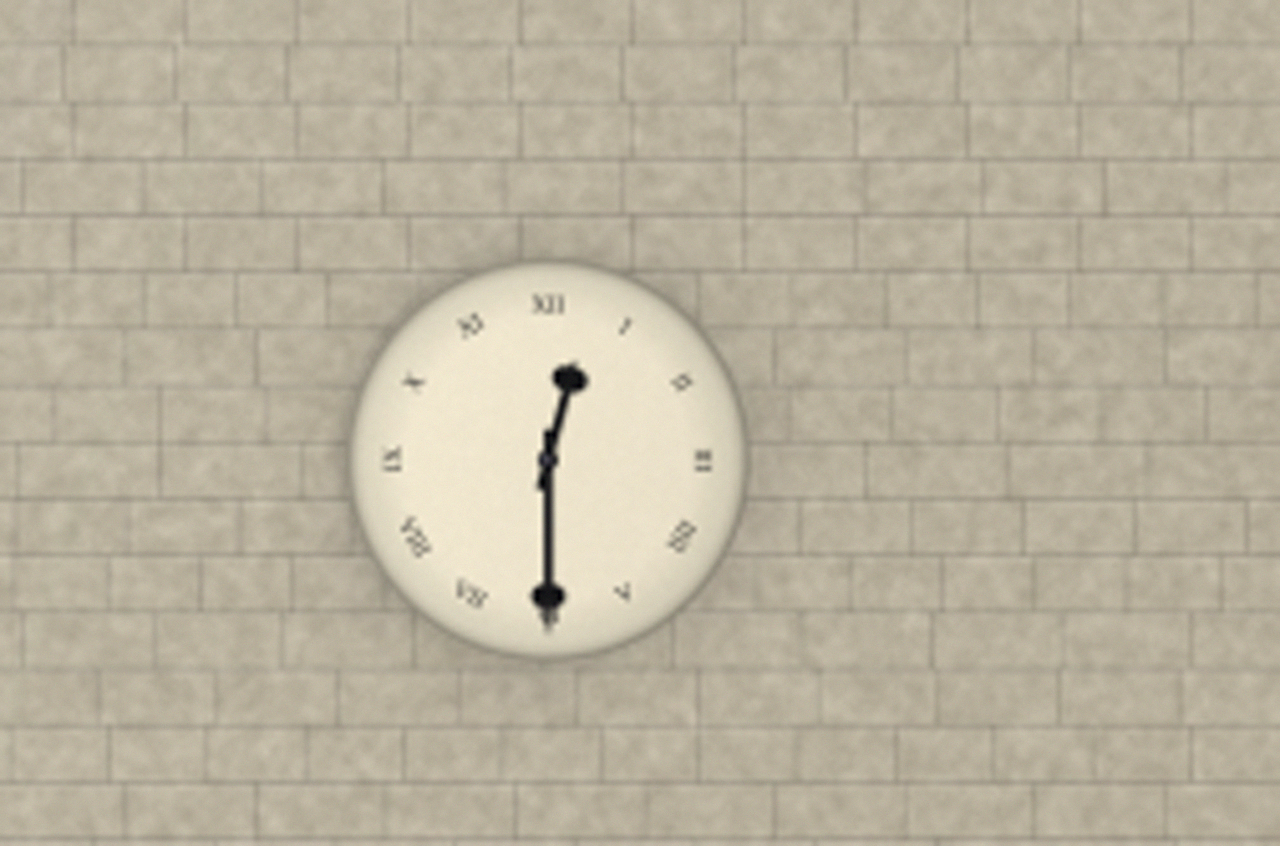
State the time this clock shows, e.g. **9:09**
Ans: **12:30**
